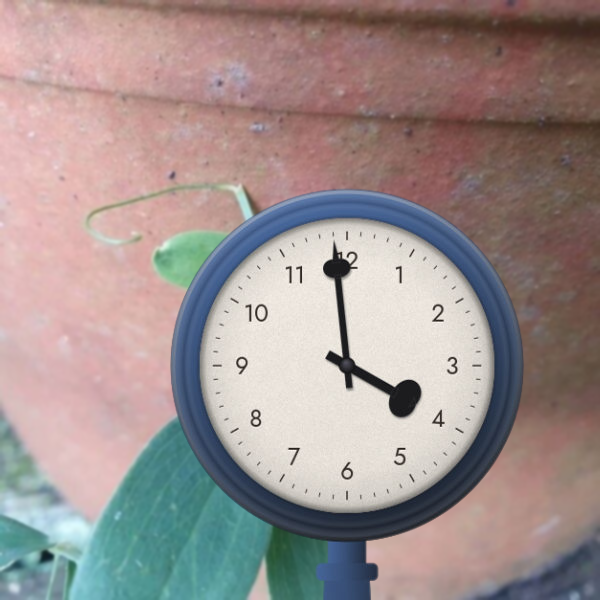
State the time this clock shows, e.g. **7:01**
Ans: **3:59**
